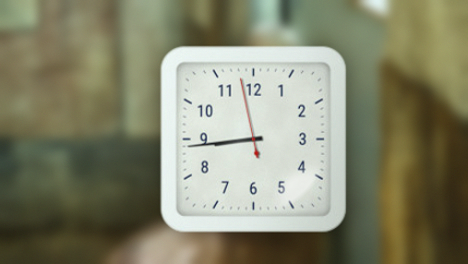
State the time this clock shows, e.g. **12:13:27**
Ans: **8:43:58**
